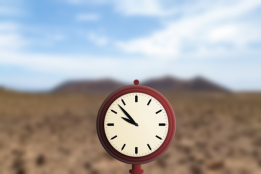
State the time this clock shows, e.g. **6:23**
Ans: **9:53**
